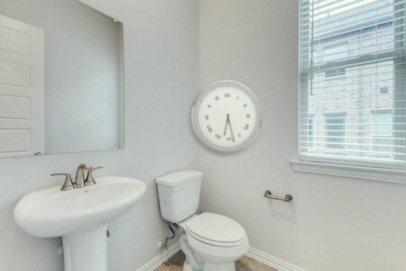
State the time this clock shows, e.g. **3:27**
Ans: **6:28**
